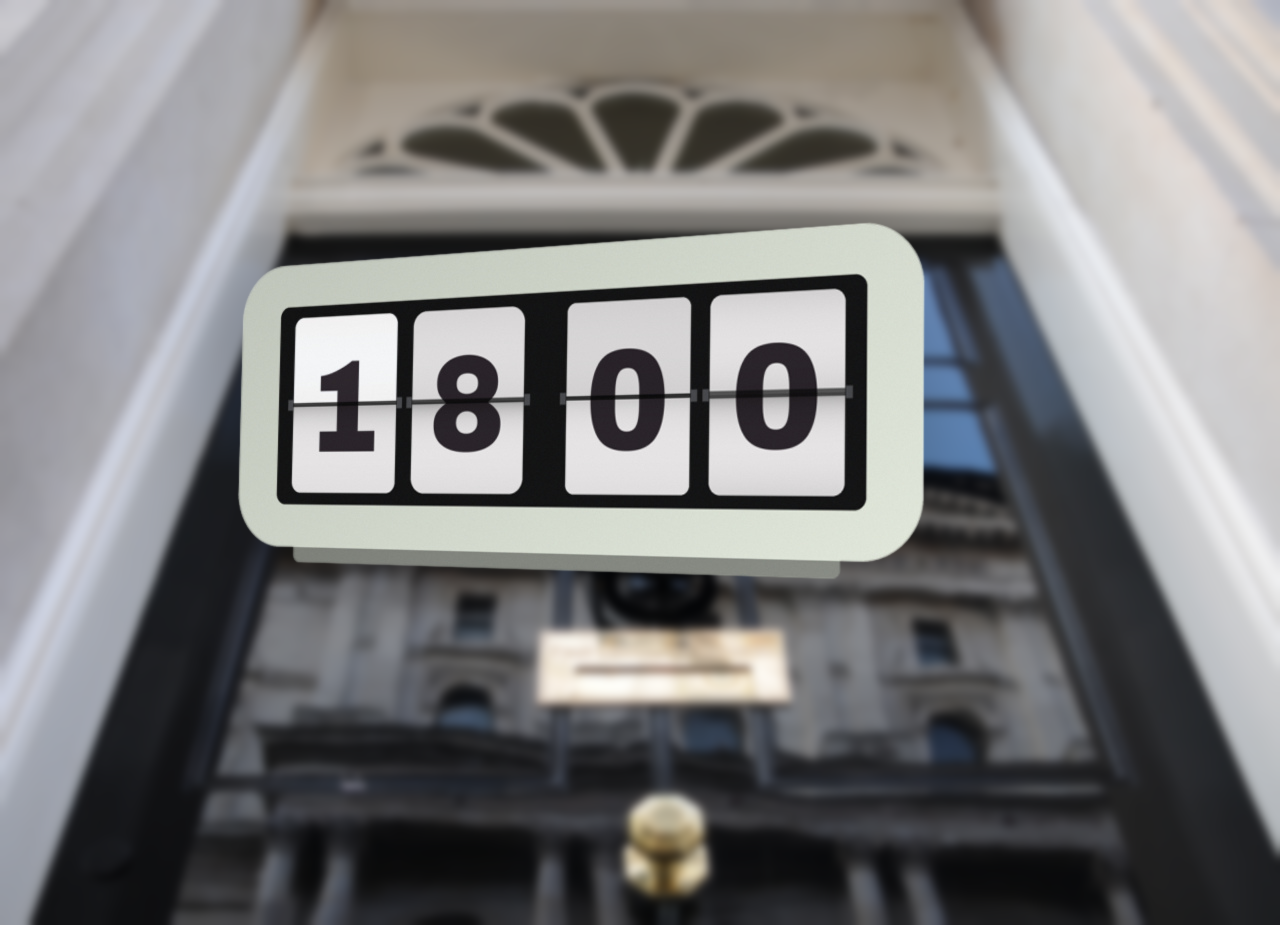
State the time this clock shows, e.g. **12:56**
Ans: **18:00**
